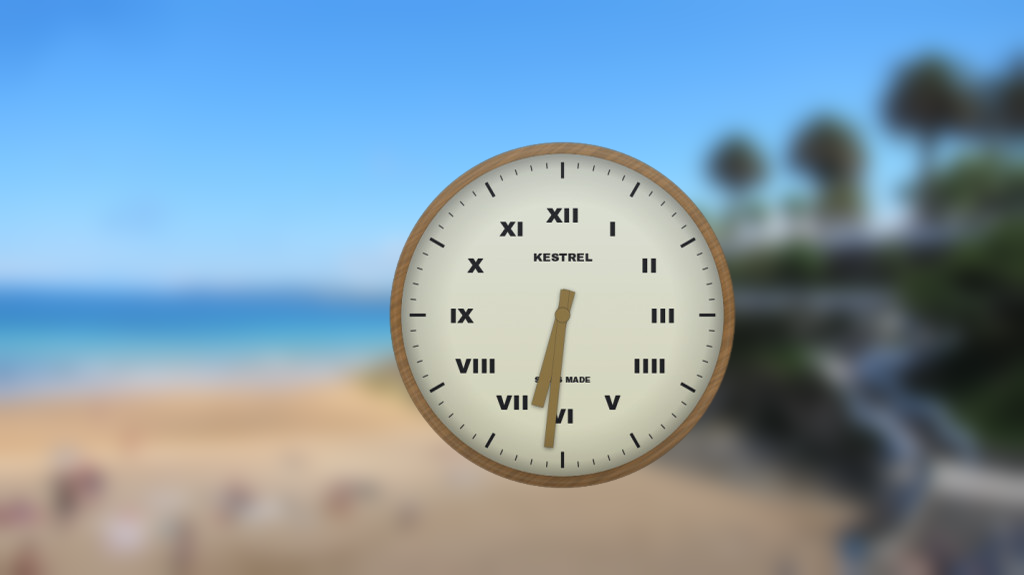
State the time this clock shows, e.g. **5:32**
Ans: **6:31**
